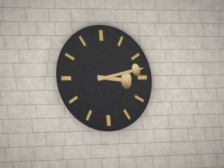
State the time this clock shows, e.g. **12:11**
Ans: **3:13**
